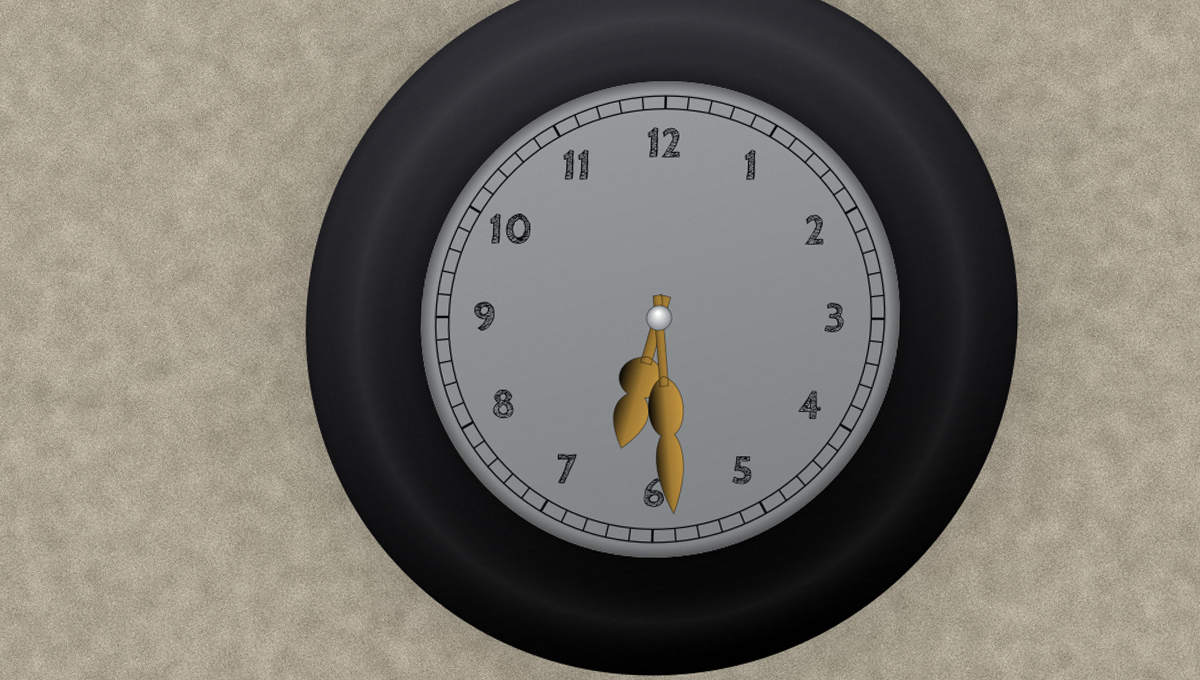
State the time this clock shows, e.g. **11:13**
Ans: **6:29**
